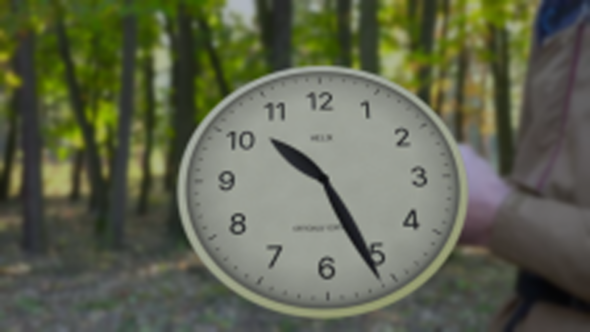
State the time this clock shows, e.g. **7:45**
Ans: **10:26**
